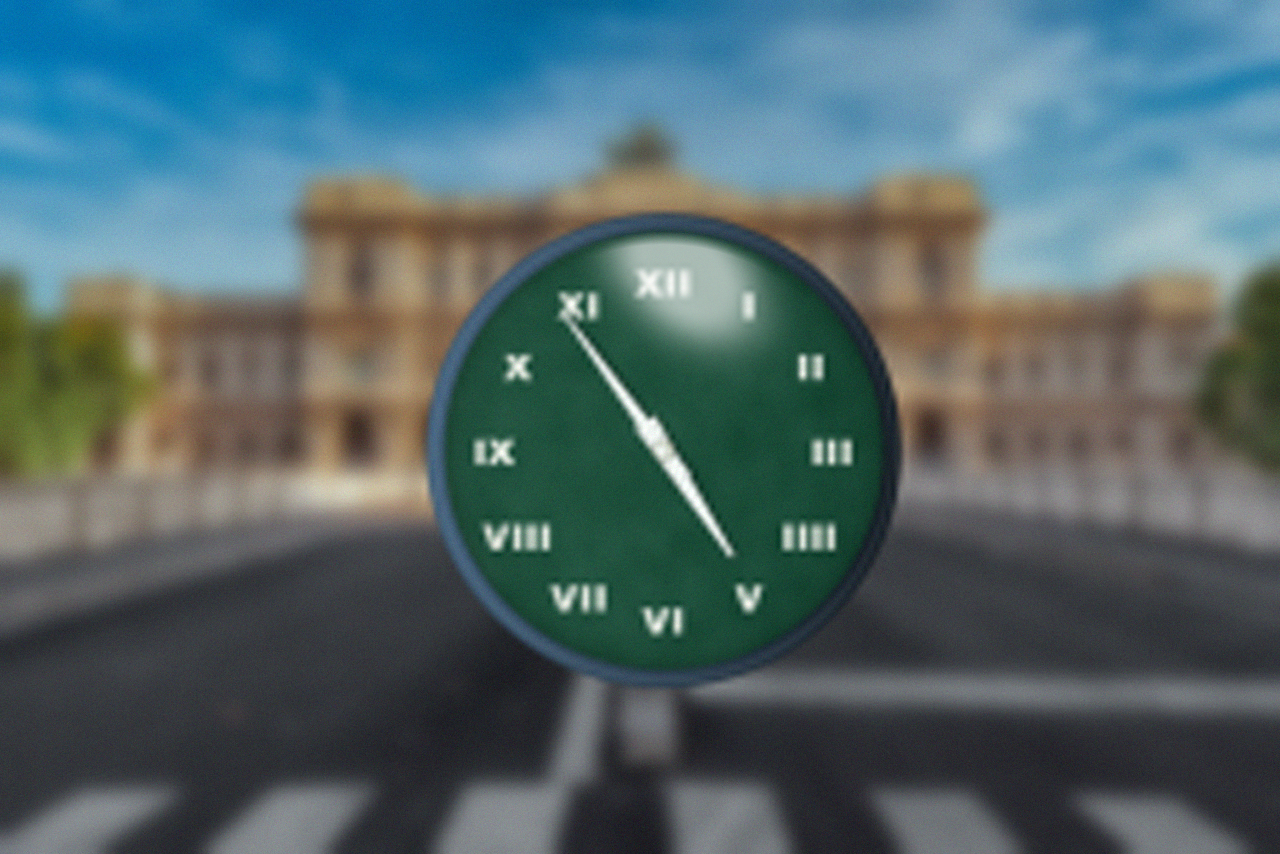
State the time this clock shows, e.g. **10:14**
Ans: **4:54**
